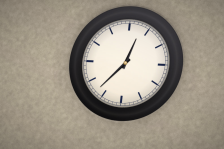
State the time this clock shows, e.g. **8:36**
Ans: **12:37**
